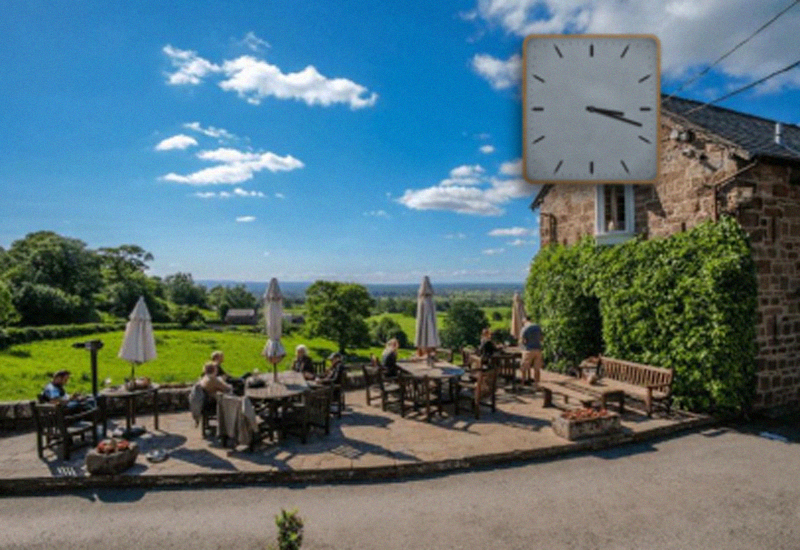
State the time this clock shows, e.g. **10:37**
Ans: **3:18**
